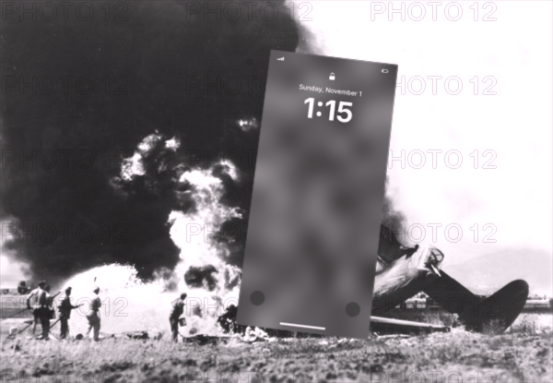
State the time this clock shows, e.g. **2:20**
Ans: **1:15**
